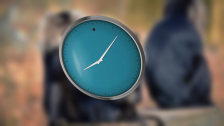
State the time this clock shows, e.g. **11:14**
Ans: **8:07**
